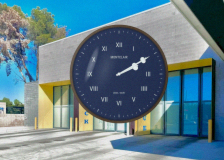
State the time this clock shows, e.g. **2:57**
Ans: **2:10**
